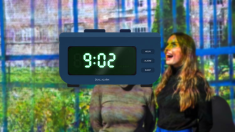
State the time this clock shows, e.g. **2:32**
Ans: **9:02**
